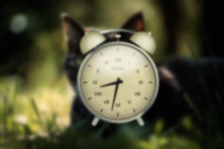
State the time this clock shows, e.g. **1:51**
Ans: **8:32**
